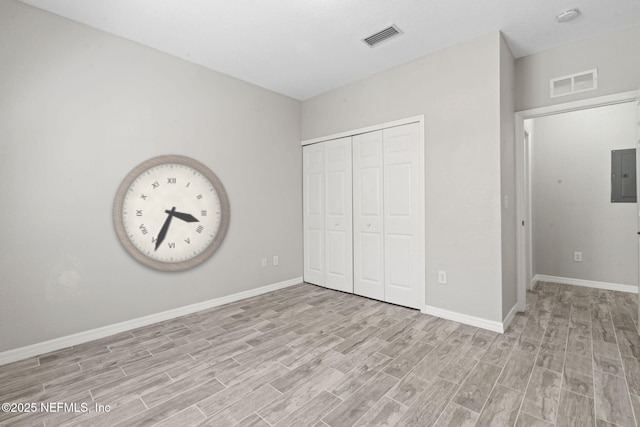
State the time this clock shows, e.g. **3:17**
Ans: **3:34**
